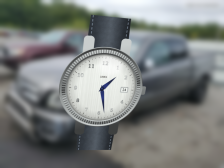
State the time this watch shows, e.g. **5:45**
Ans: **1:28**
